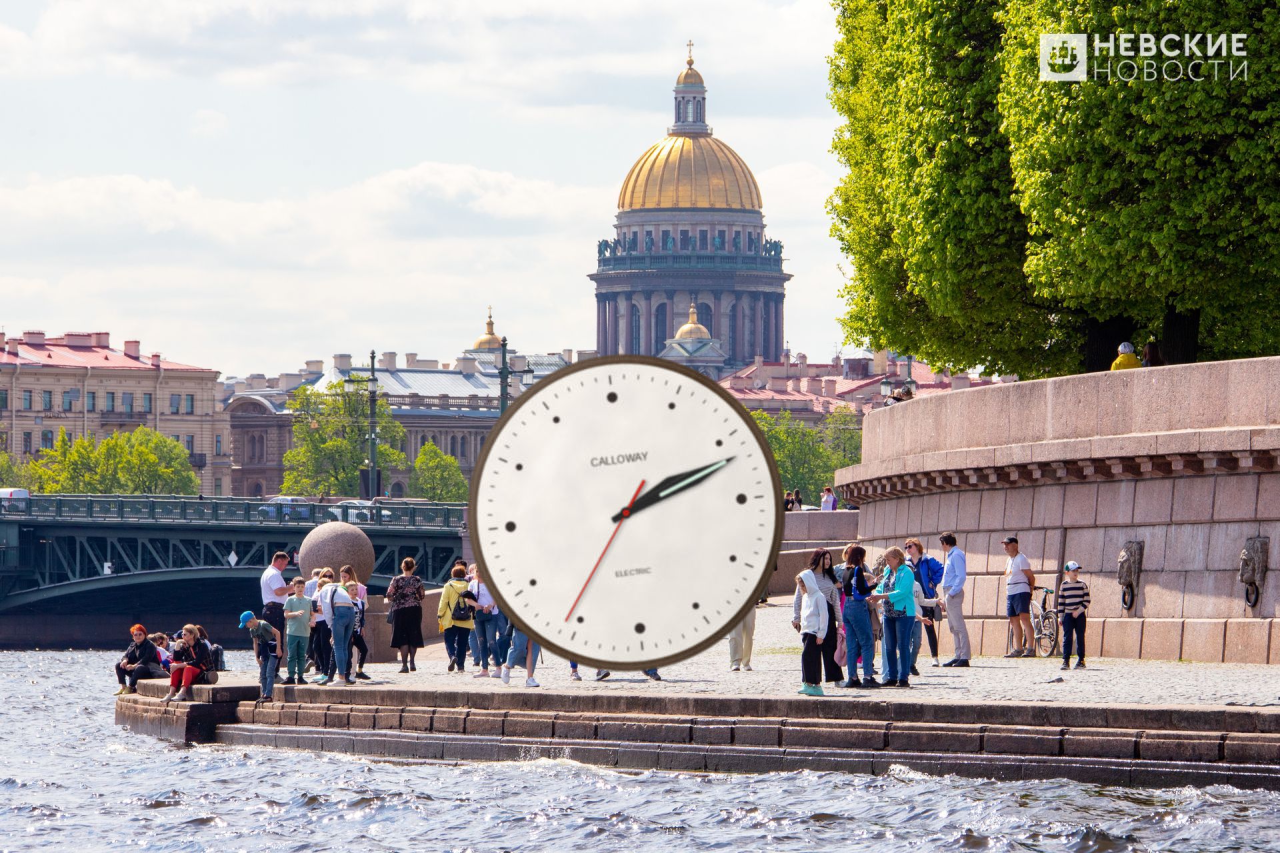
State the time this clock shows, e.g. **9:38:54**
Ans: **2:11:36**
